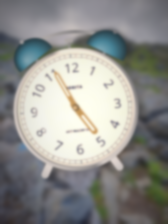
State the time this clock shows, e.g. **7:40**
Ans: **4:56**
